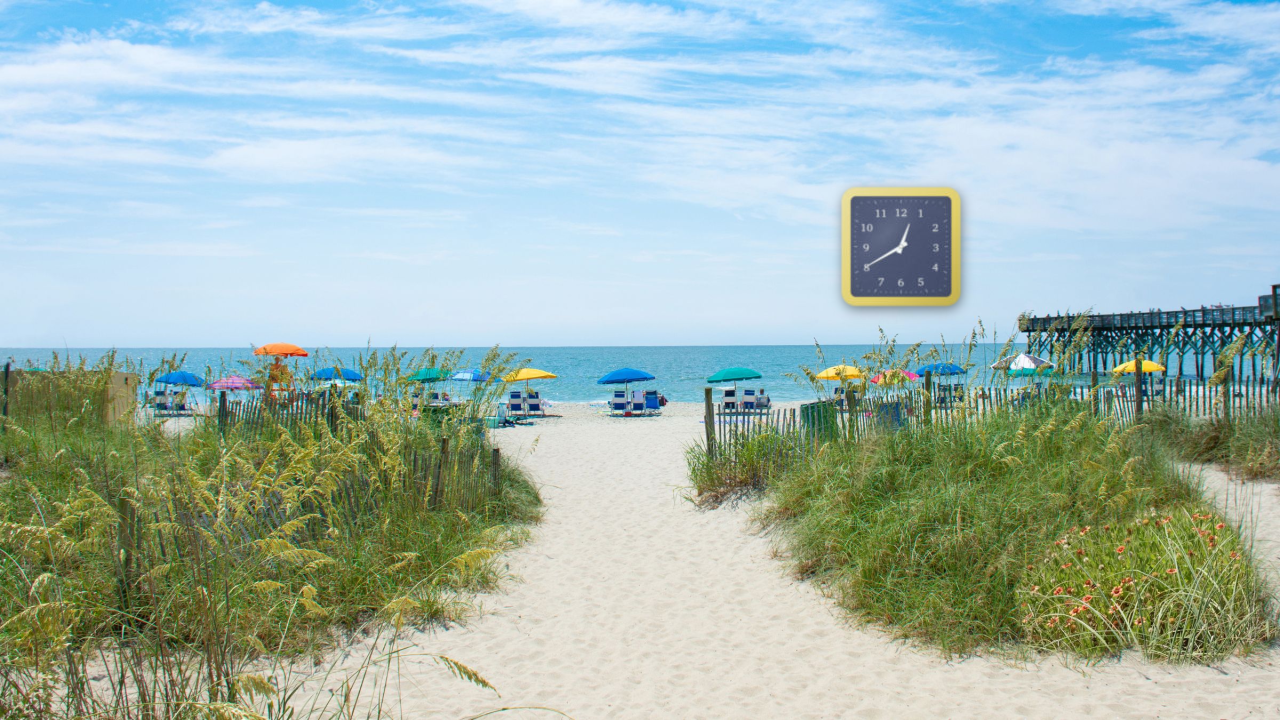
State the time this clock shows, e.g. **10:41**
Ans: **12:40**
